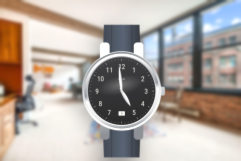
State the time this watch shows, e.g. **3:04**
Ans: **4:59**
